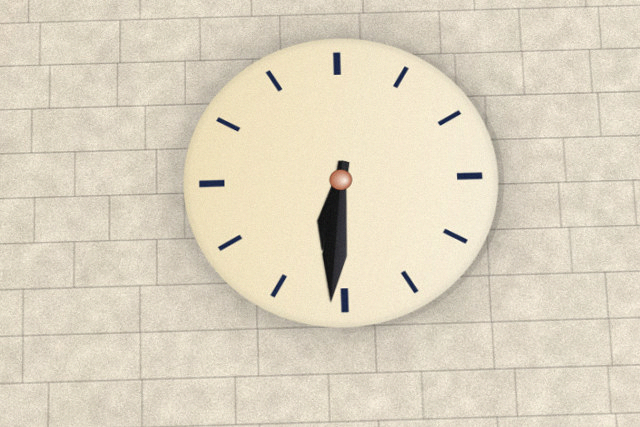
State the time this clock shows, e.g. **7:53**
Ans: **6:31**
